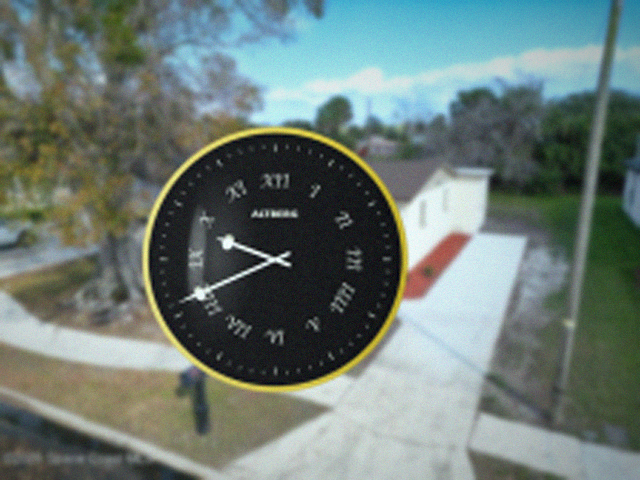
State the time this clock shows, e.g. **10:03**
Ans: **9:41**
